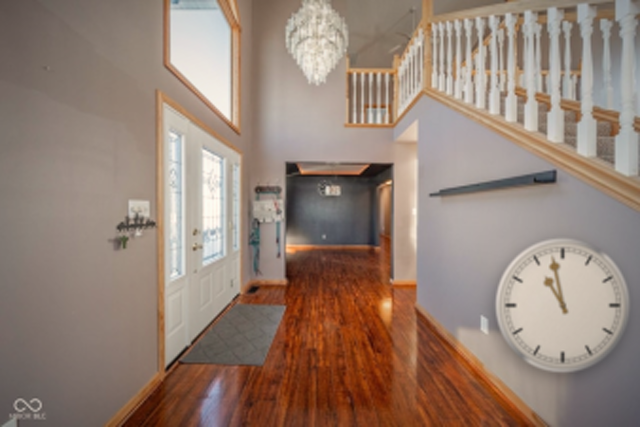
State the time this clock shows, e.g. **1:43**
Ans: **10:58**
